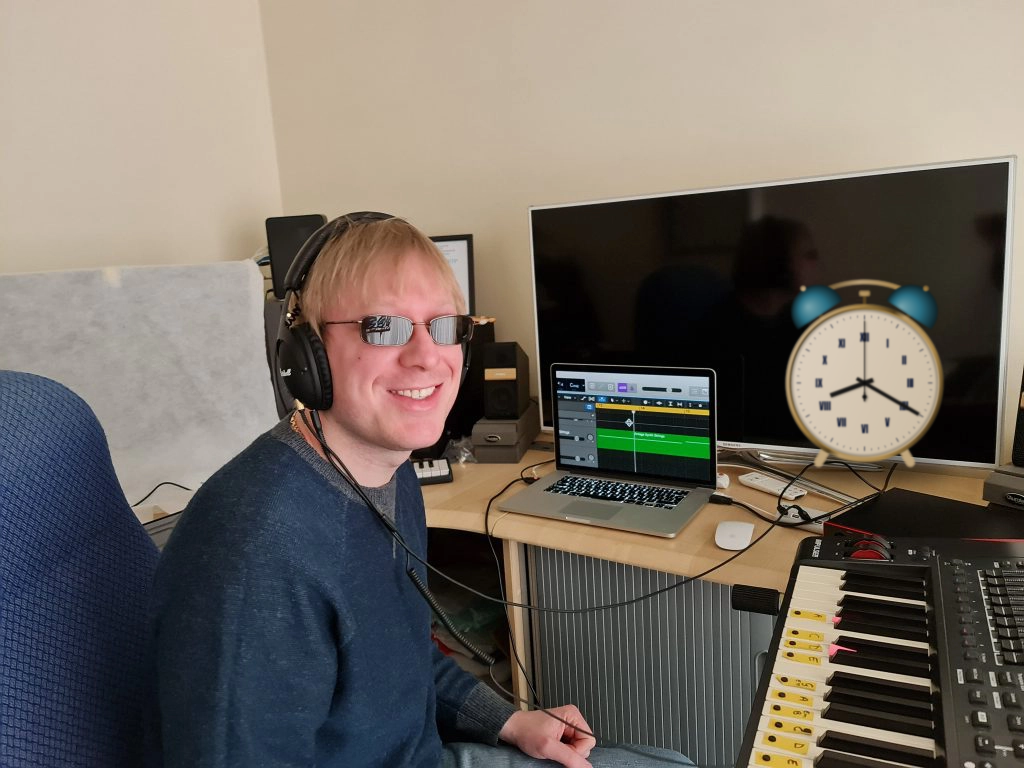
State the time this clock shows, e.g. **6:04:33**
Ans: **8:20:00**
